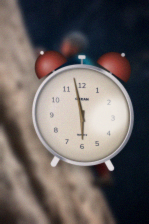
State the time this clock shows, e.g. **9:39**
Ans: **5:58**
